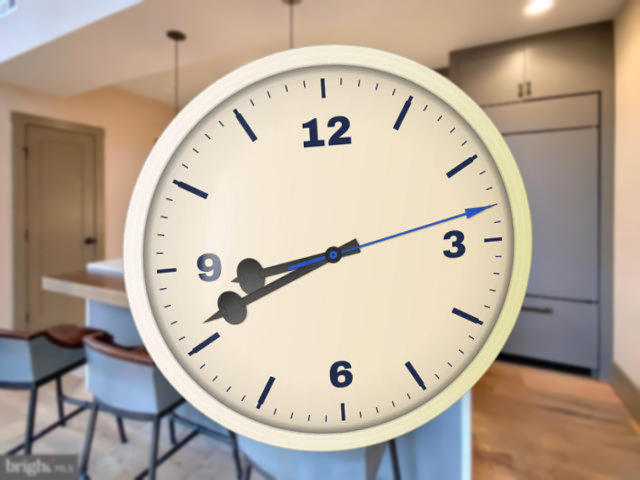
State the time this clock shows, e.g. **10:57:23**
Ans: **8:41:13**
